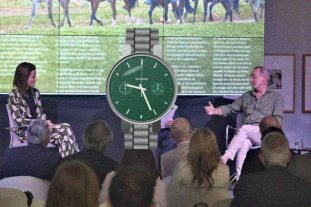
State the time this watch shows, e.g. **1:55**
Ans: **9:26**
